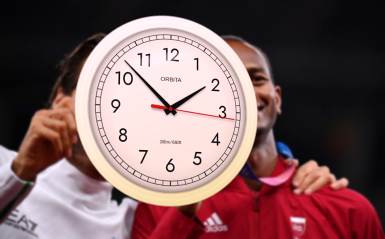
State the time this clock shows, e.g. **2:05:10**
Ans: **1:52:16**
